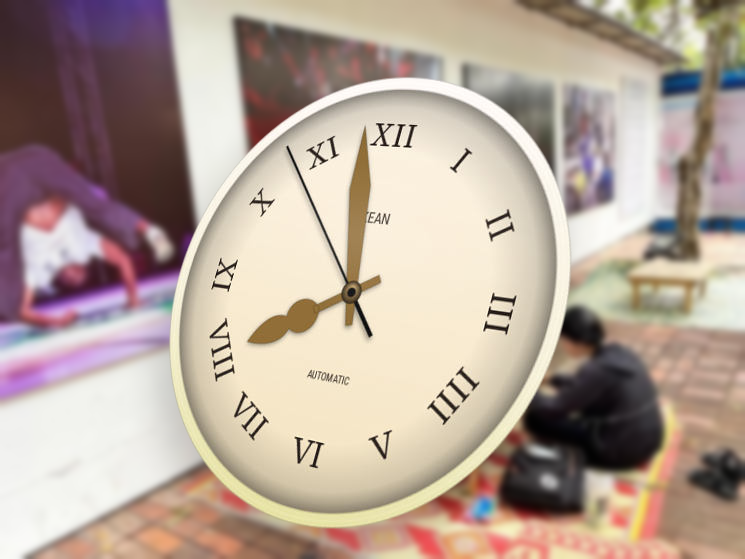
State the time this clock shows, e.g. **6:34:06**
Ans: **7:57:53**
